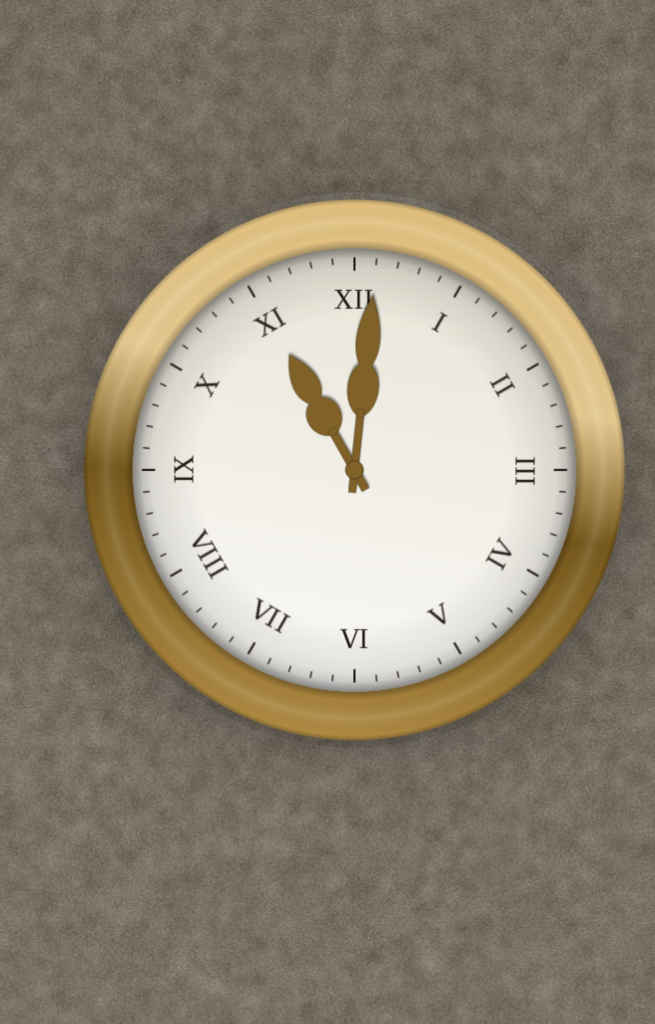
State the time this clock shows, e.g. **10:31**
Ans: **11:01**
